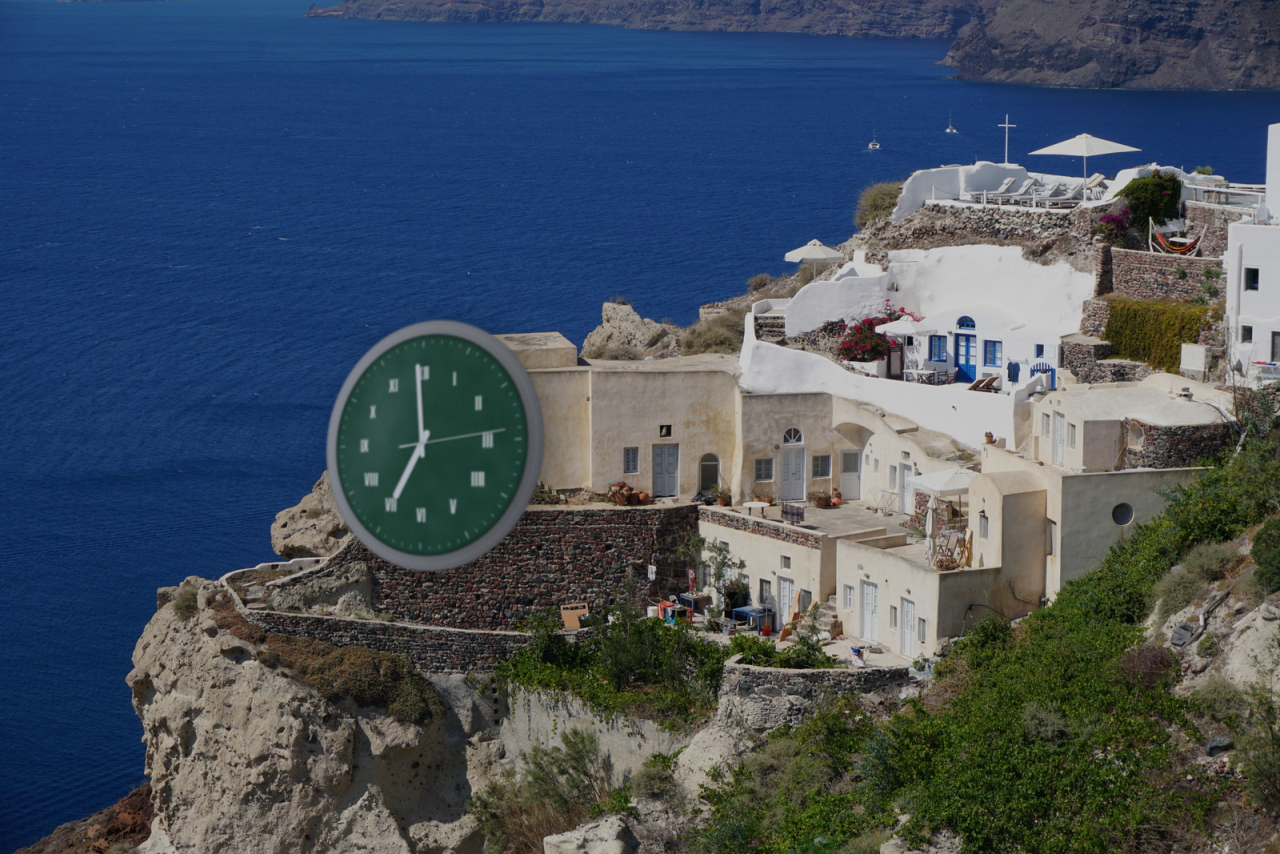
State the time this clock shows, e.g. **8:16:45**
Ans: **6:59:14**
